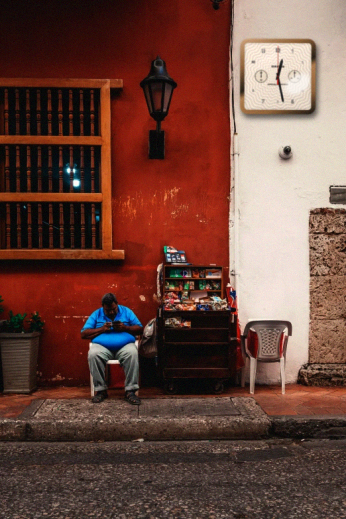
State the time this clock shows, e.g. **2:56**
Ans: **12:28**
